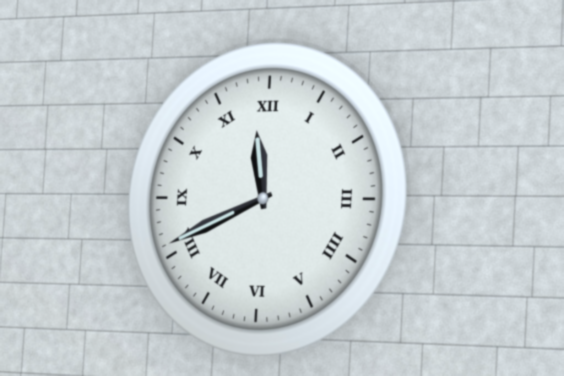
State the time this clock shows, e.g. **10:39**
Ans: **11:41**
